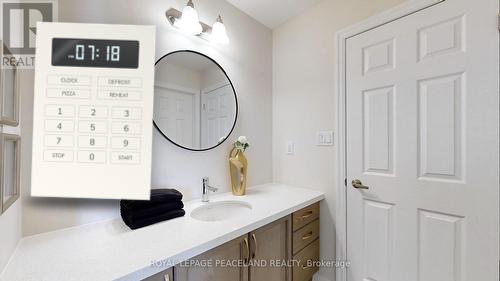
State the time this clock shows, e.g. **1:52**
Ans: **7:18**
